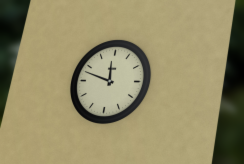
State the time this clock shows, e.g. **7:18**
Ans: **11:48**
